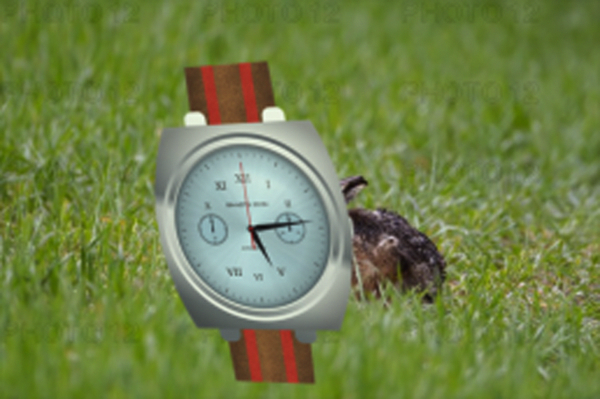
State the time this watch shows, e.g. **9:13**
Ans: **5:14**
